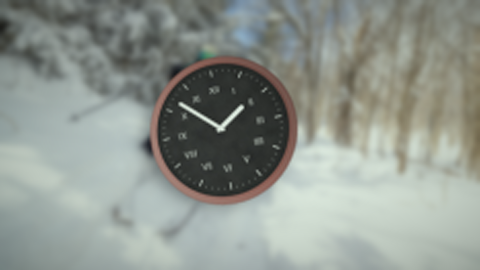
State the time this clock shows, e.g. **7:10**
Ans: **1:52**
